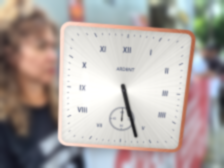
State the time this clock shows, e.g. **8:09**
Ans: **5:27**
